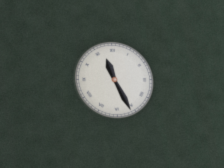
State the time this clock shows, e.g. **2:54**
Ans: **11:26**
